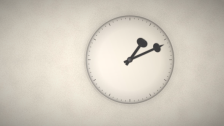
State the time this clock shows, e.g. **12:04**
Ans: **1:11**
